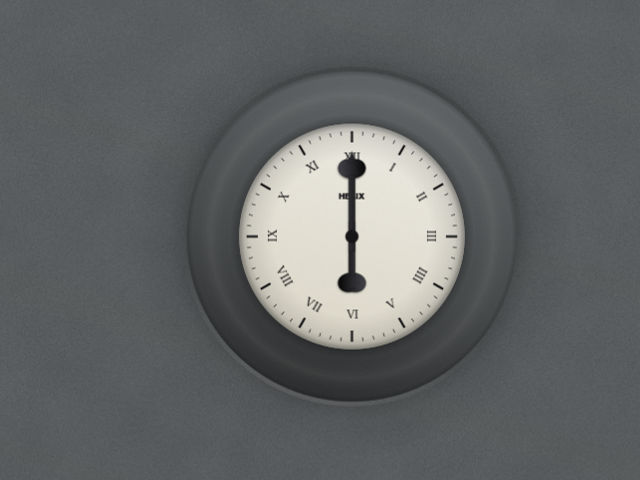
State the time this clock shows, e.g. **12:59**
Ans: **6:00**
